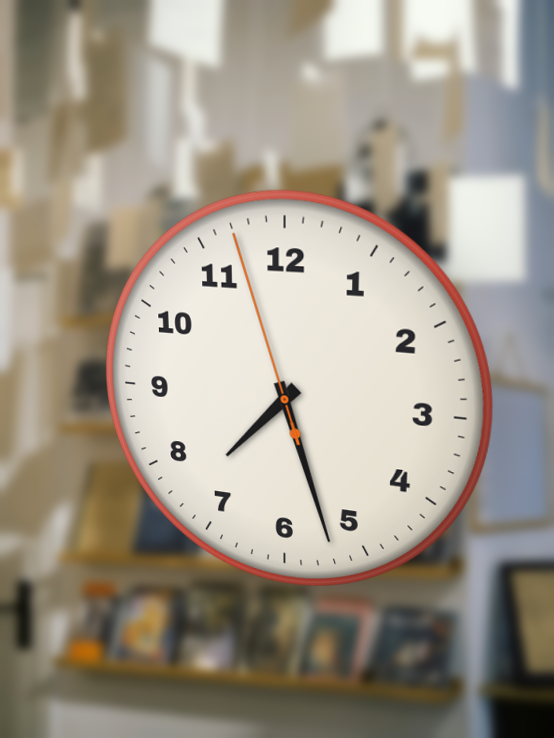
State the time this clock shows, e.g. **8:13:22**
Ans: **7:26:57**
